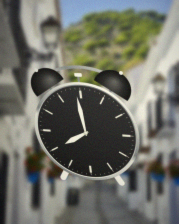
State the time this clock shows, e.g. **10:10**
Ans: **7:59**
